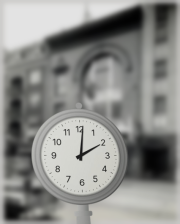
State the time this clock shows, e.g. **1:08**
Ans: **2:01**
